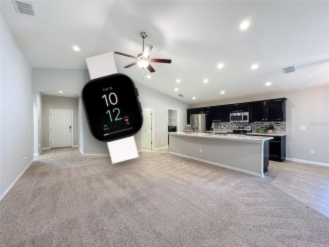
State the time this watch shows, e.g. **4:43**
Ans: **10:12**
